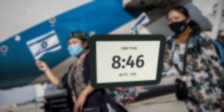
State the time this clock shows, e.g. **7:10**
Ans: **8:46**
